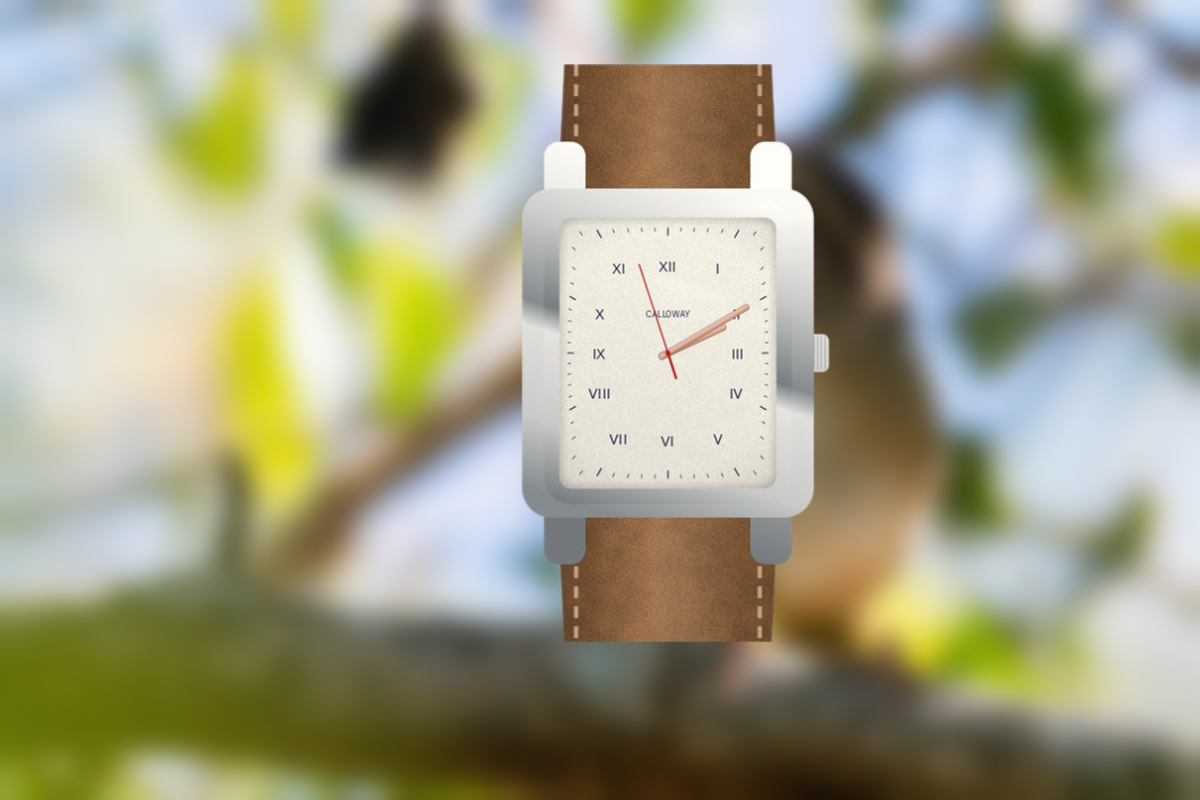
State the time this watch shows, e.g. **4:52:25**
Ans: **2:09:57**
